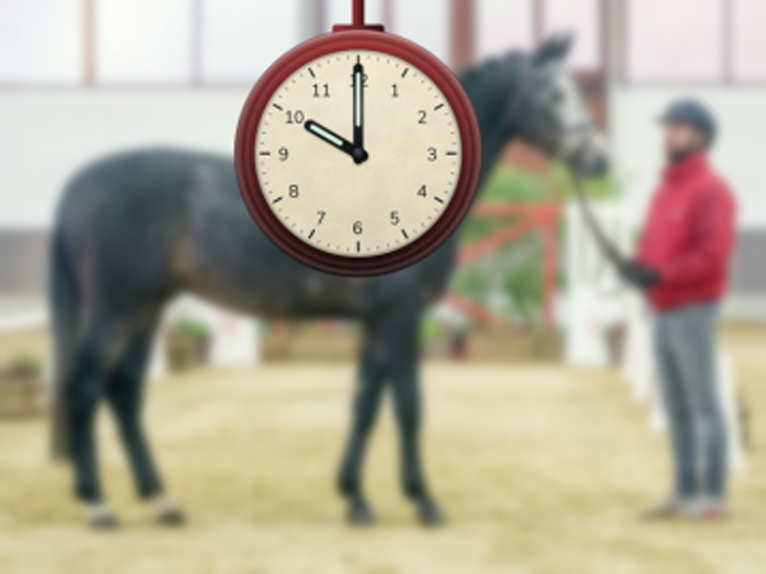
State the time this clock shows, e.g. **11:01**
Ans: **10:00**
